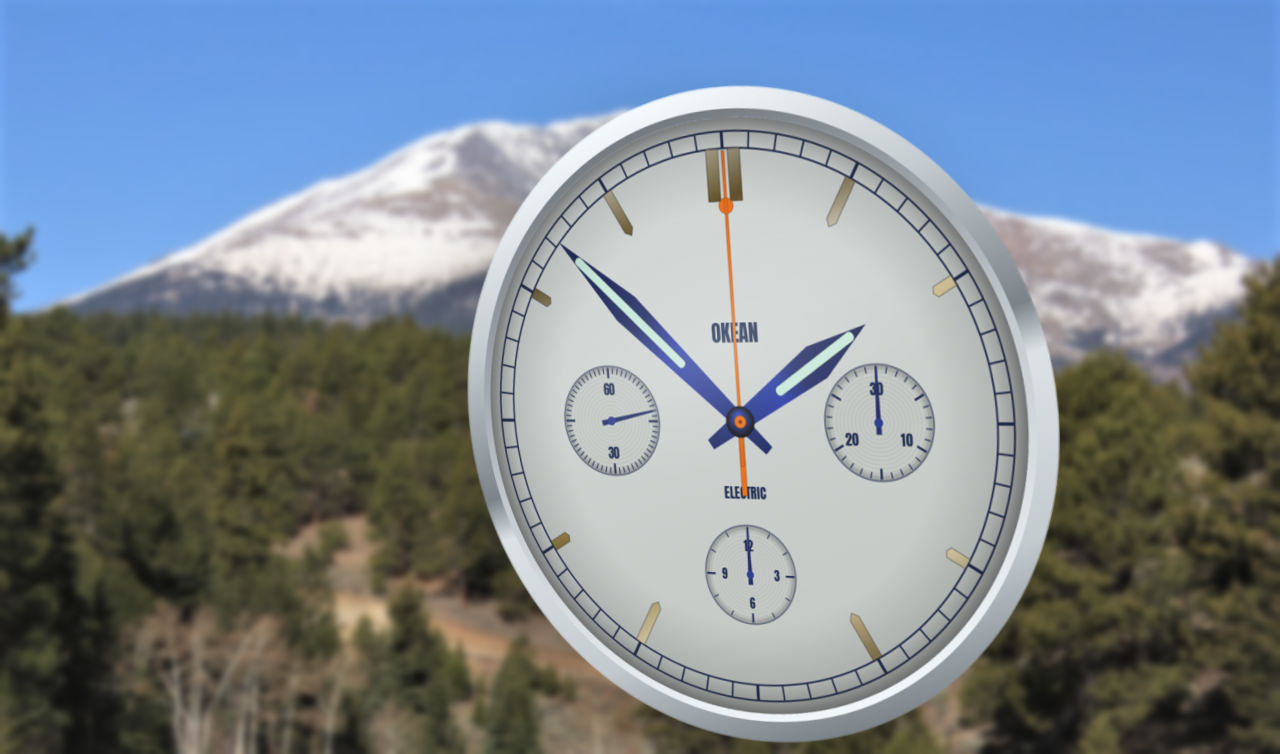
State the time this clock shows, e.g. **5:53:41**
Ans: **1:52:13**
